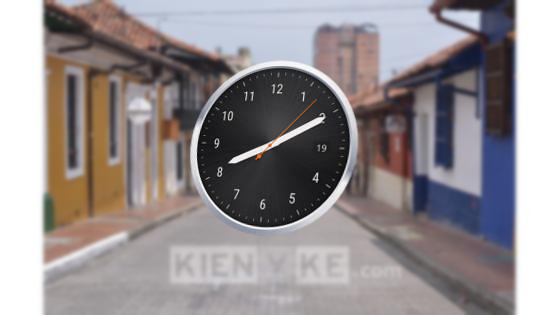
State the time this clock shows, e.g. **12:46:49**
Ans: **8:10:07**
